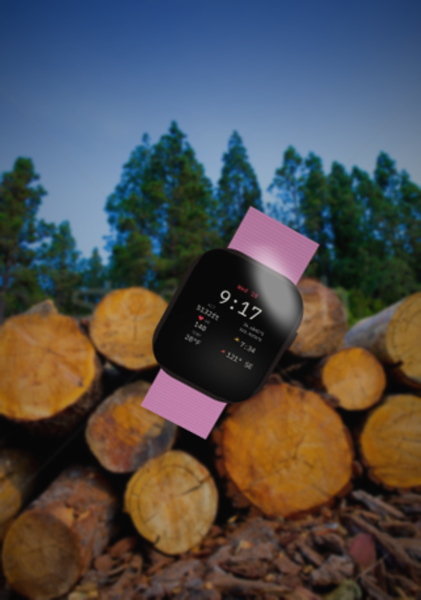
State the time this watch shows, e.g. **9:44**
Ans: **9:17**
